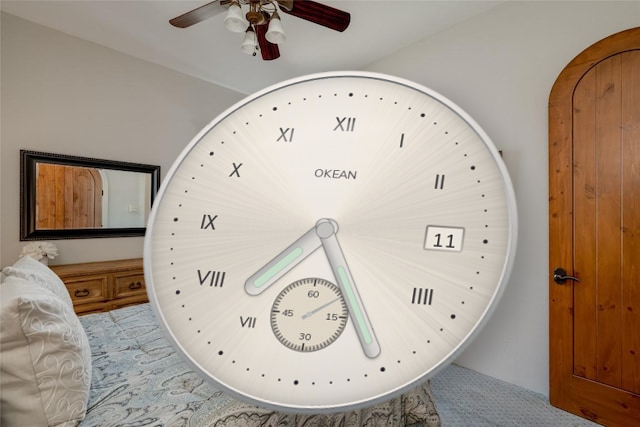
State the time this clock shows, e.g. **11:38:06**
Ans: **7:25:09**
